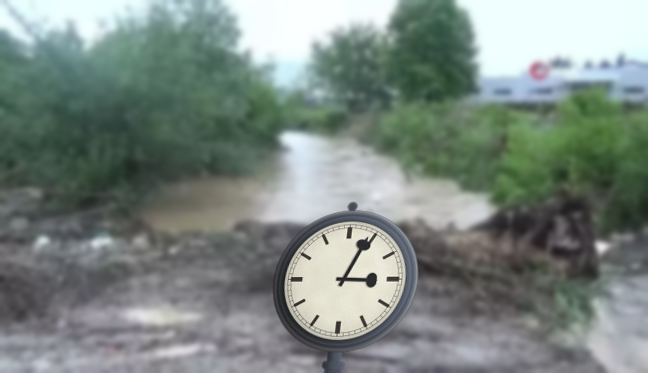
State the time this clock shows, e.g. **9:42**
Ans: **3:04**
